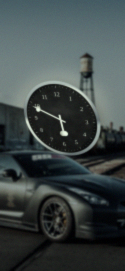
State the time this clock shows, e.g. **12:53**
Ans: **5:49**
